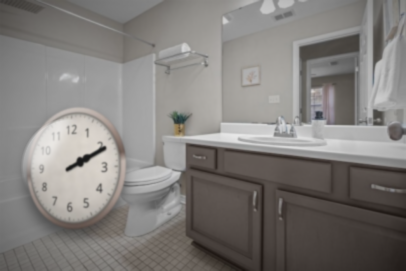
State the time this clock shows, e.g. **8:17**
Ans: **2:11**
